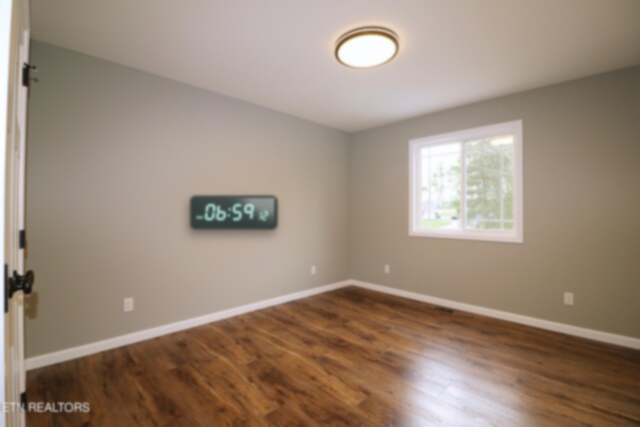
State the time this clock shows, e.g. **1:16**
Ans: **6:59**
